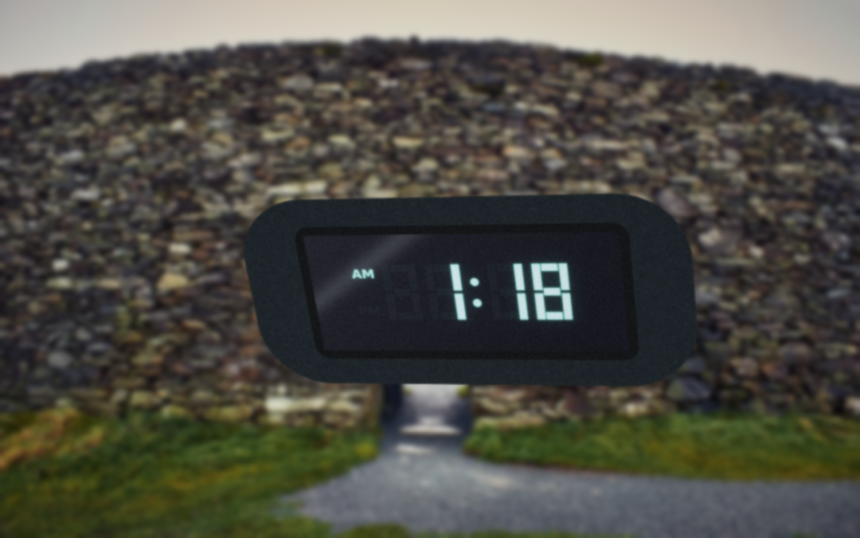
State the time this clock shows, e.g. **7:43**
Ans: **1:18**
